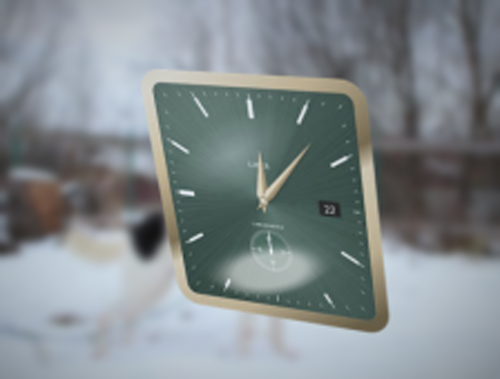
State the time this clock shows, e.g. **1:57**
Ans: **12:07**
